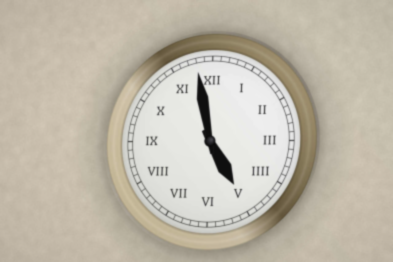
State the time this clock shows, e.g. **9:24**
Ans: **4:58**
